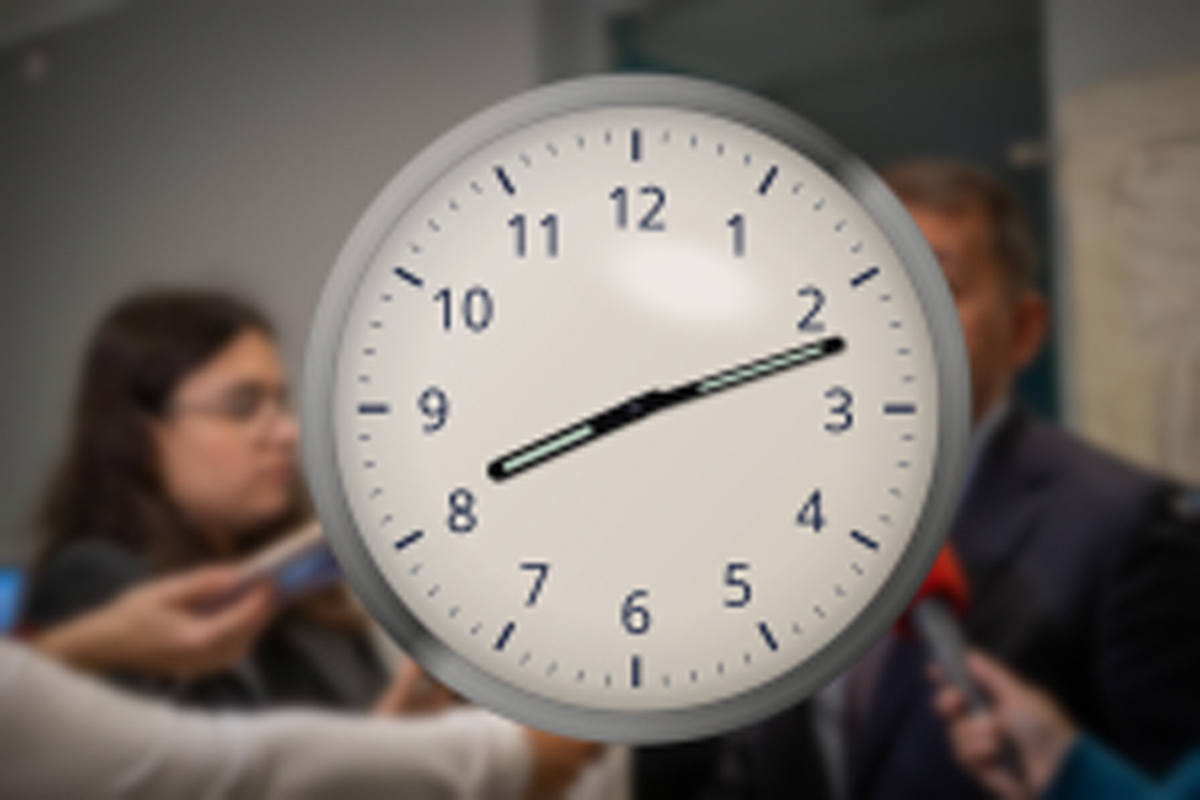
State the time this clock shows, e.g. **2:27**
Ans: **8:12**
